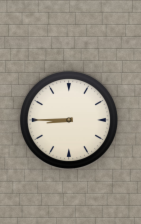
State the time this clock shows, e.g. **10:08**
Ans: **8:45**
